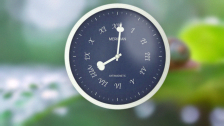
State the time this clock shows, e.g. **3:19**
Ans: **8:01**
